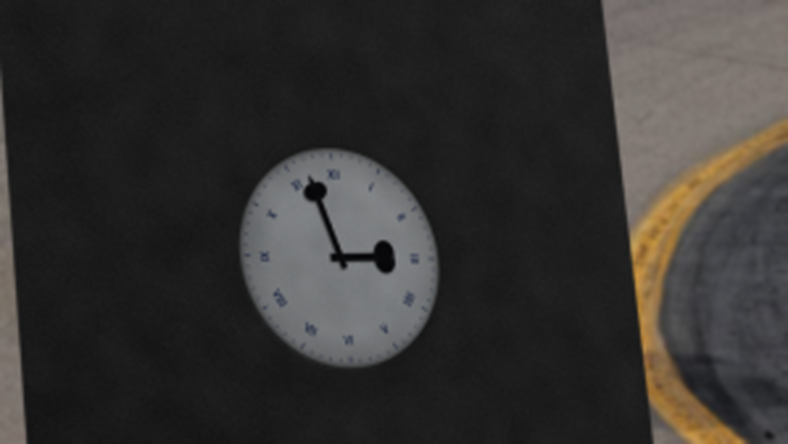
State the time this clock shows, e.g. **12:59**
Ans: **2:57**
